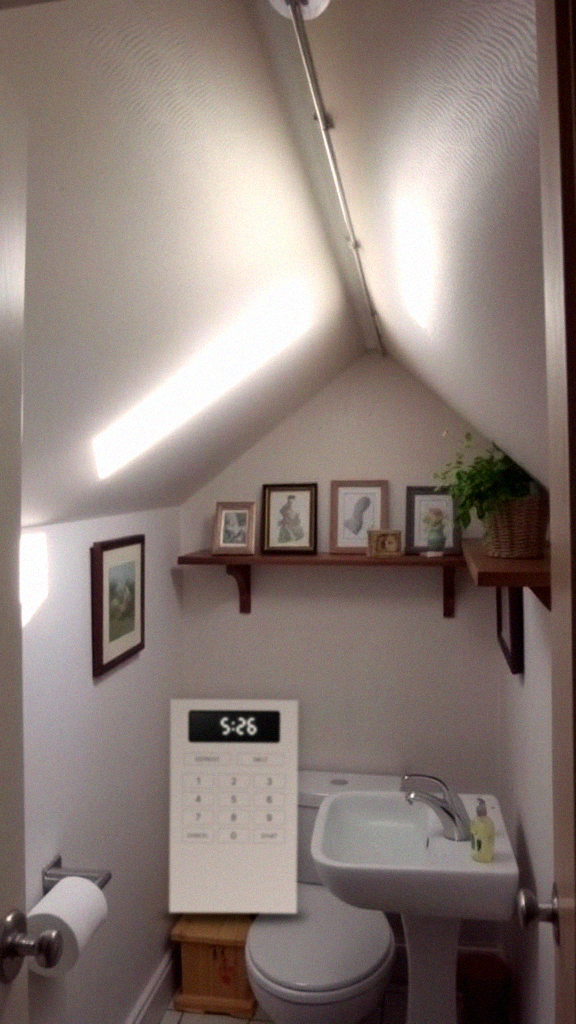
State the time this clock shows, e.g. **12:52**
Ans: **5:26**
